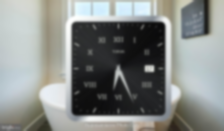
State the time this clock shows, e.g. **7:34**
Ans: **6:26**
